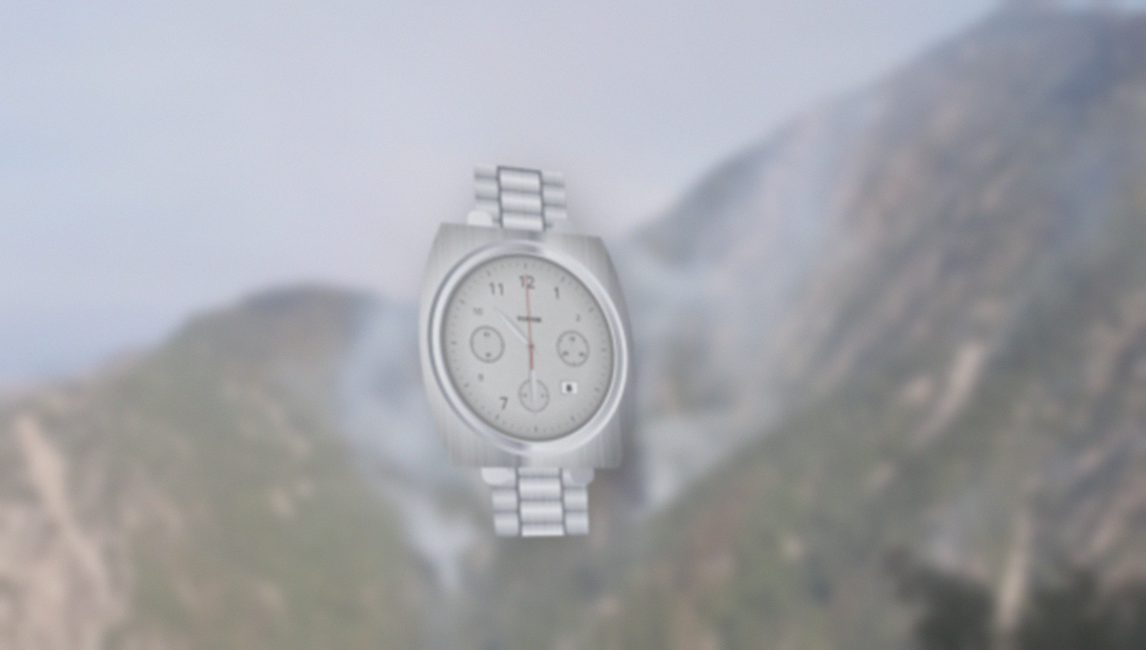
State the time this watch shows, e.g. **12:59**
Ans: **10:30**
